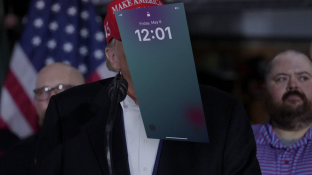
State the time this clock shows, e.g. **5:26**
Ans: **12:01**
